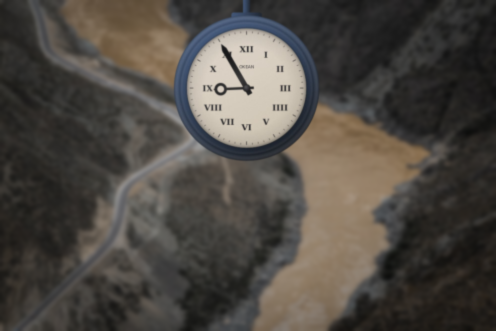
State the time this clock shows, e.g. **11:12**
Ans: **8:55**
